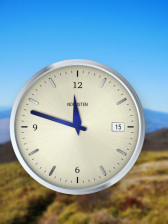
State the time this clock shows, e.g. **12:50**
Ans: **11:48**
